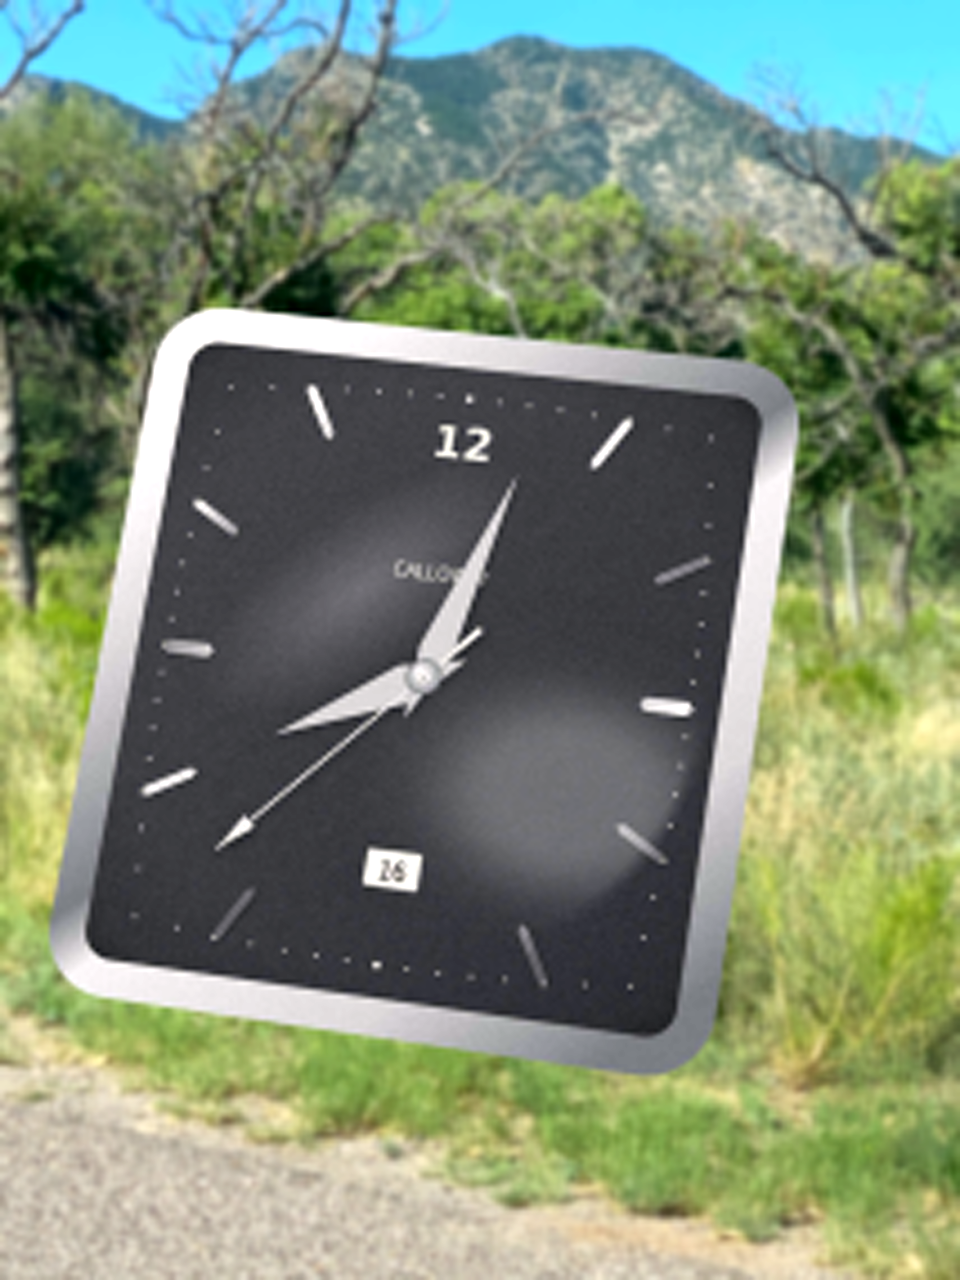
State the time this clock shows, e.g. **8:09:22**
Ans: **8:02:37**
